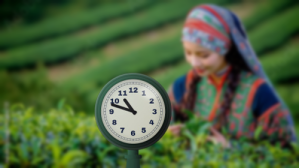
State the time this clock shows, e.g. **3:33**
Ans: **10:48**
